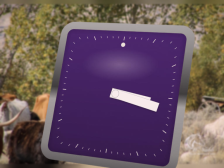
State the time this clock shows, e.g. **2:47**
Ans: **3:17**
